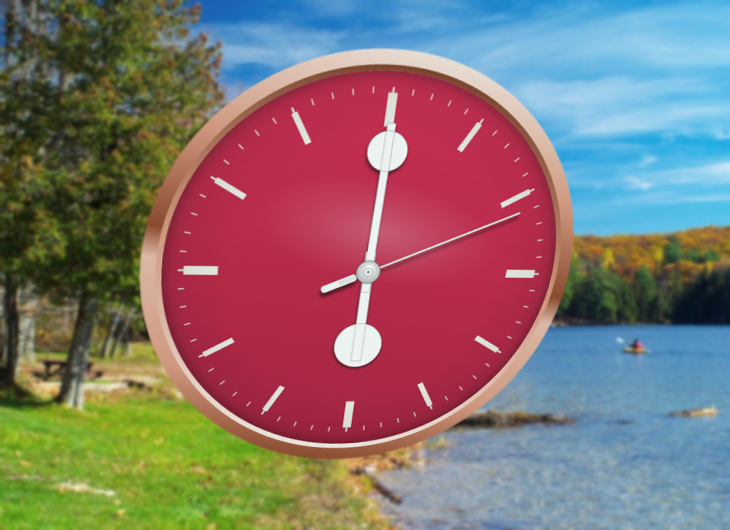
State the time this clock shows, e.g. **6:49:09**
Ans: **6:00:11**
